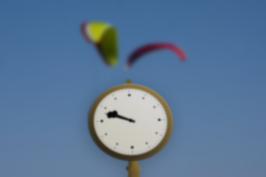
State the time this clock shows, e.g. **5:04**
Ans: **9:48**
